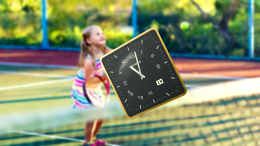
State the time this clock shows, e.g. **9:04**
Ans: **11:02**
